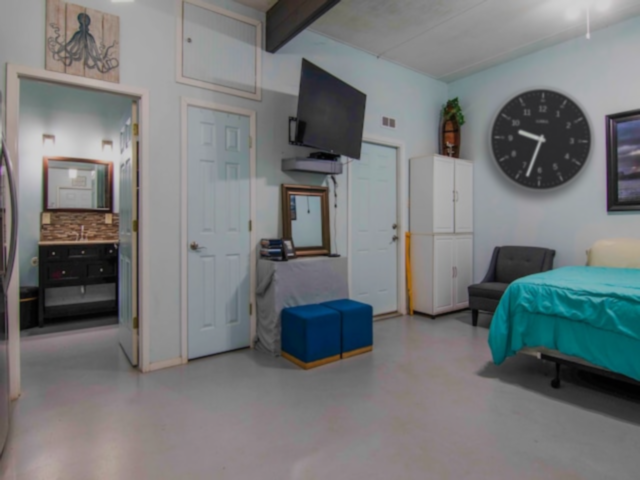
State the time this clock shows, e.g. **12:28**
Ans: **9:33**
